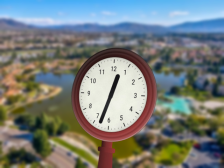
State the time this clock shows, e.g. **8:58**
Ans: **12:33**
